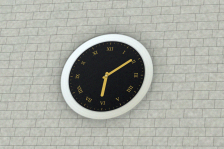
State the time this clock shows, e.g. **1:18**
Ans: **6:09**
